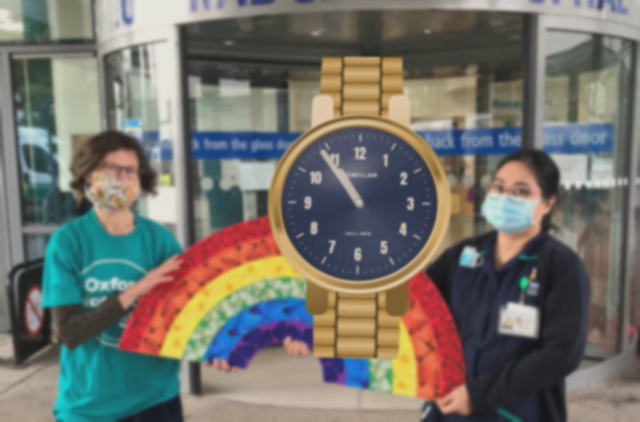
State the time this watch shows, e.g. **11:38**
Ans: **10:54**
